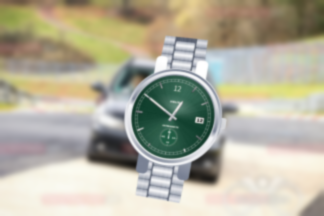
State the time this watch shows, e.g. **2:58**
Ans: **12:50**
